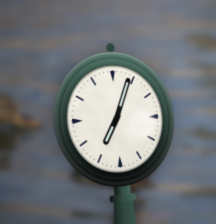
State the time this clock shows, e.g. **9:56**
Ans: **7:04**
